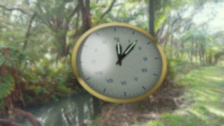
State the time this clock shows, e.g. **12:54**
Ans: **12:07**
